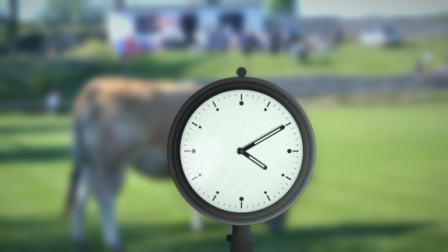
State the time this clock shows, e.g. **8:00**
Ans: **4:10**
